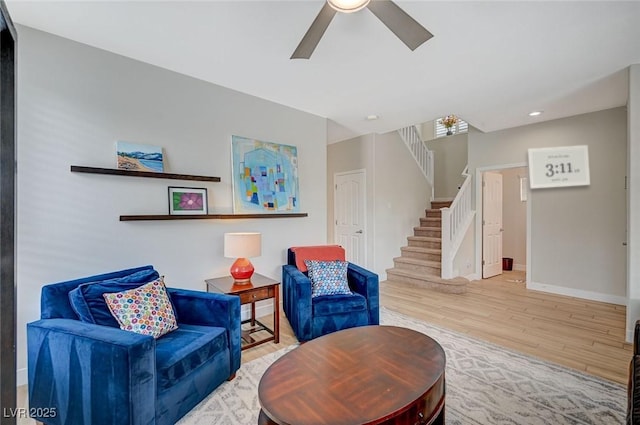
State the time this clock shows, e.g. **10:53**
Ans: **3:11**
